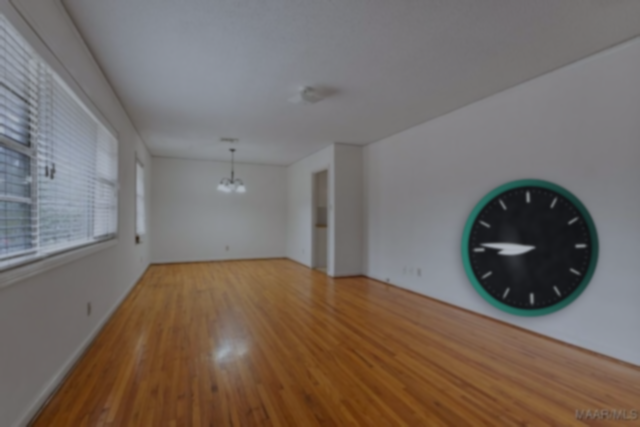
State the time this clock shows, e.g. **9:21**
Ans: **8:46**
